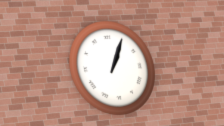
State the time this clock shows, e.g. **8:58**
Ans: **1:05**
